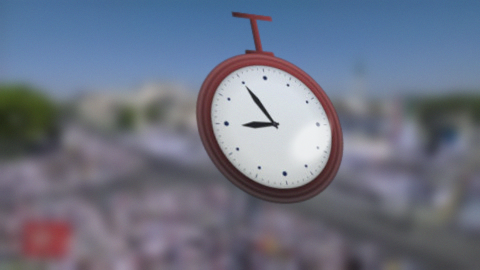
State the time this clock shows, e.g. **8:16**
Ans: **8:55**
